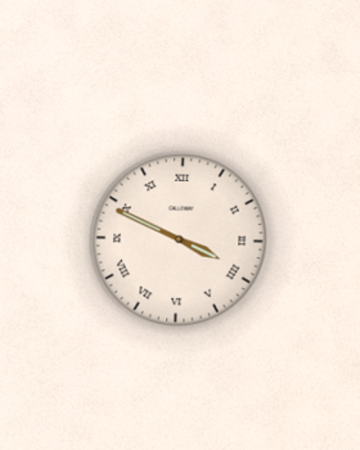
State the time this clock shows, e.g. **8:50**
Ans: **3:49**
